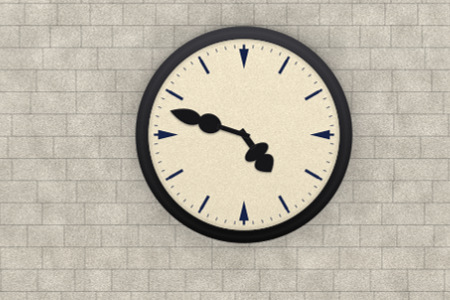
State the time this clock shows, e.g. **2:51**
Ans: **4:48**
